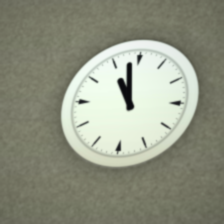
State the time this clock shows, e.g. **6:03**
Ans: **10:58**
